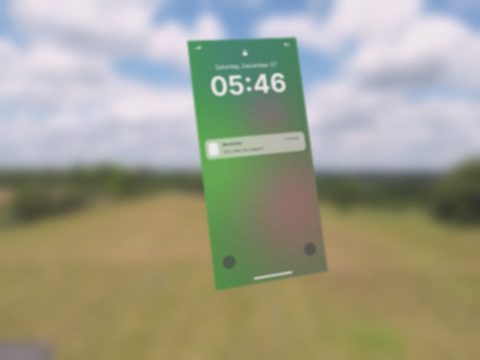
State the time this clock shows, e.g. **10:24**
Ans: **5:46**
